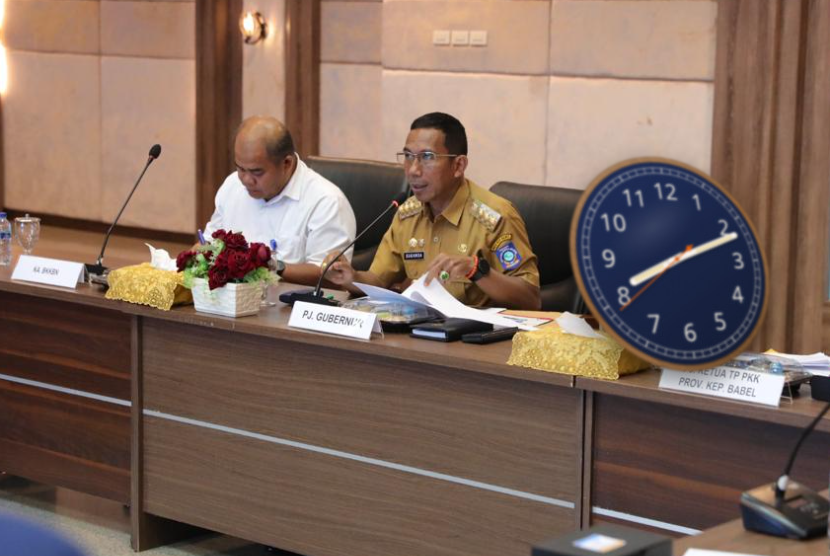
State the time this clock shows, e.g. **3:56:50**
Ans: **8:11:39**
